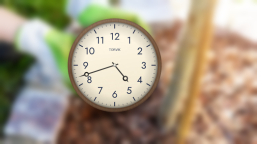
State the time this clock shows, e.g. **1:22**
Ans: **4:42**
